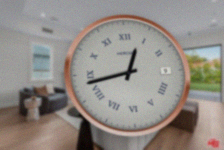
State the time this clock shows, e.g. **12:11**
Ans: **12:43**
